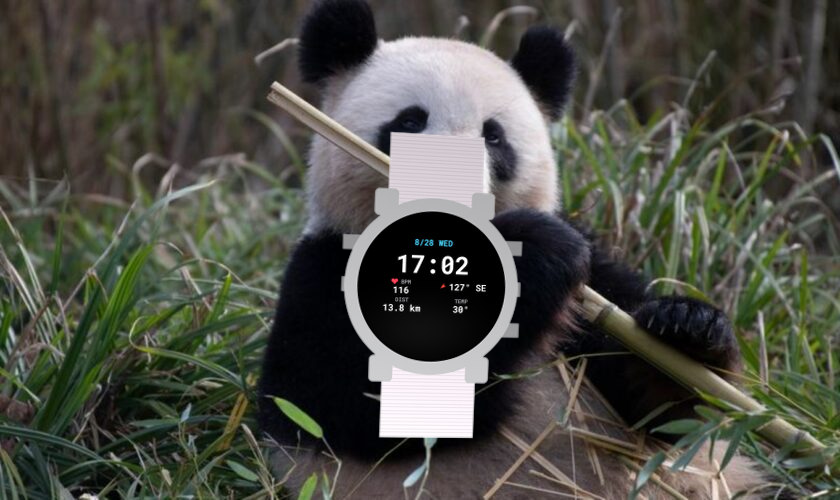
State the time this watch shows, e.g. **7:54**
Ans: **17:02**
